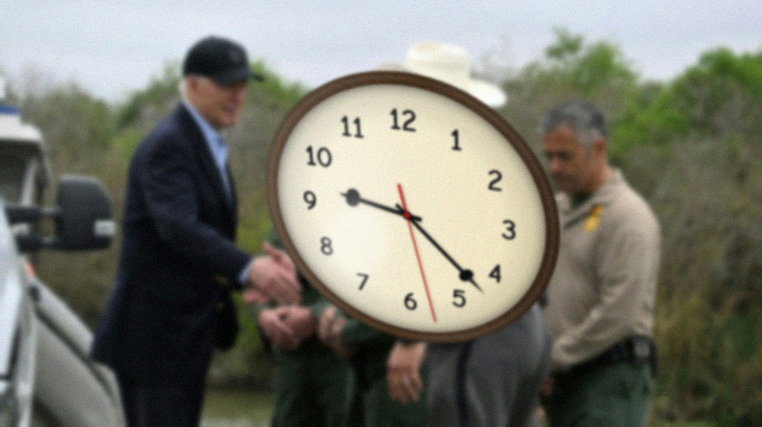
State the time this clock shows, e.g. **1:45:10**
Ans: **9:22:28**
